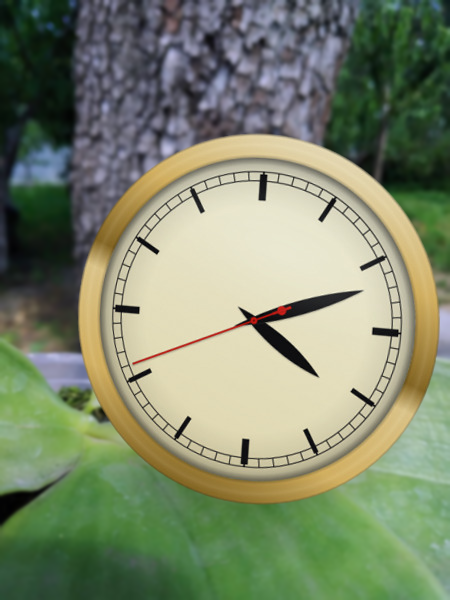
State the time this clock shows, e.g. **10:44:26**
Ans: **4:11:41**
